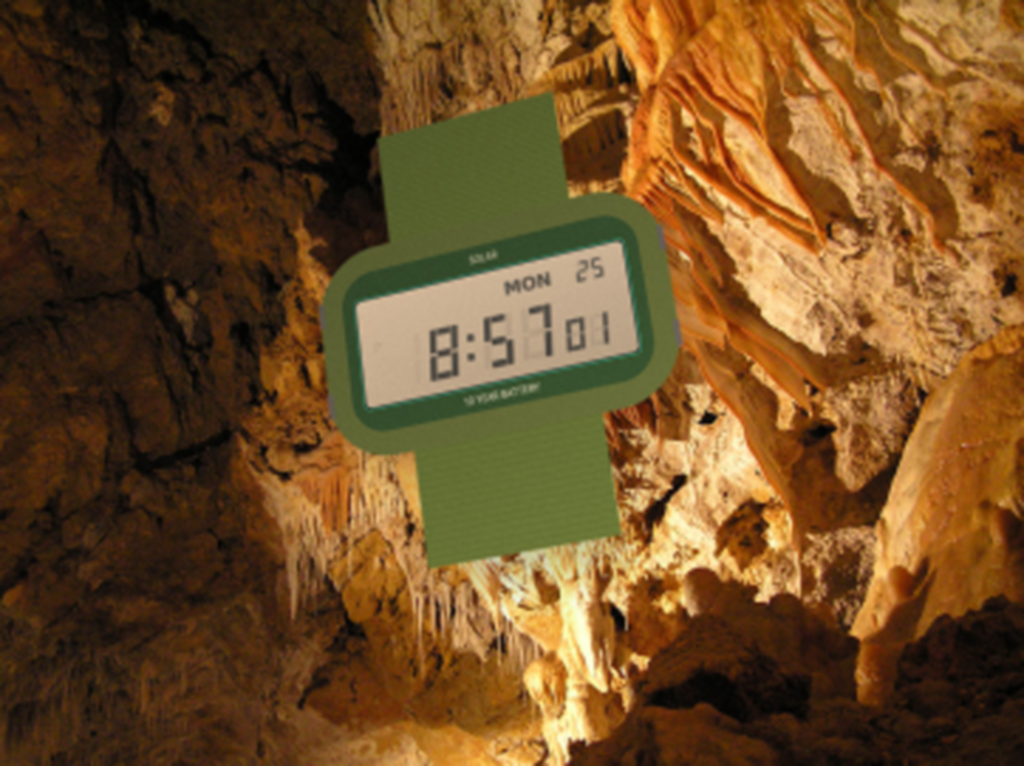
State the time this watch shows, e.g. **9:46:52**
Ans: **8:57:01**
